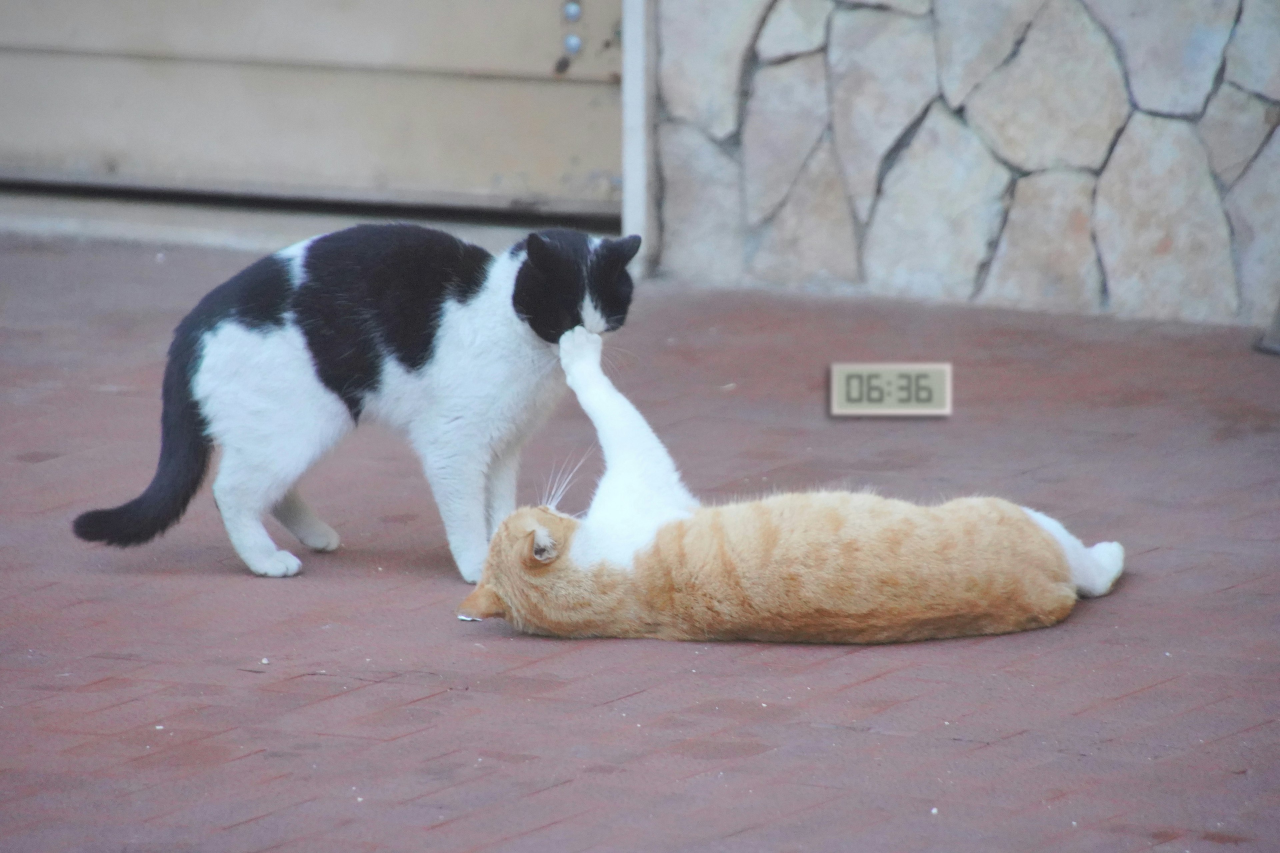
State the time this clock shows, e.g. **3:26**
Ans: **6:36**
